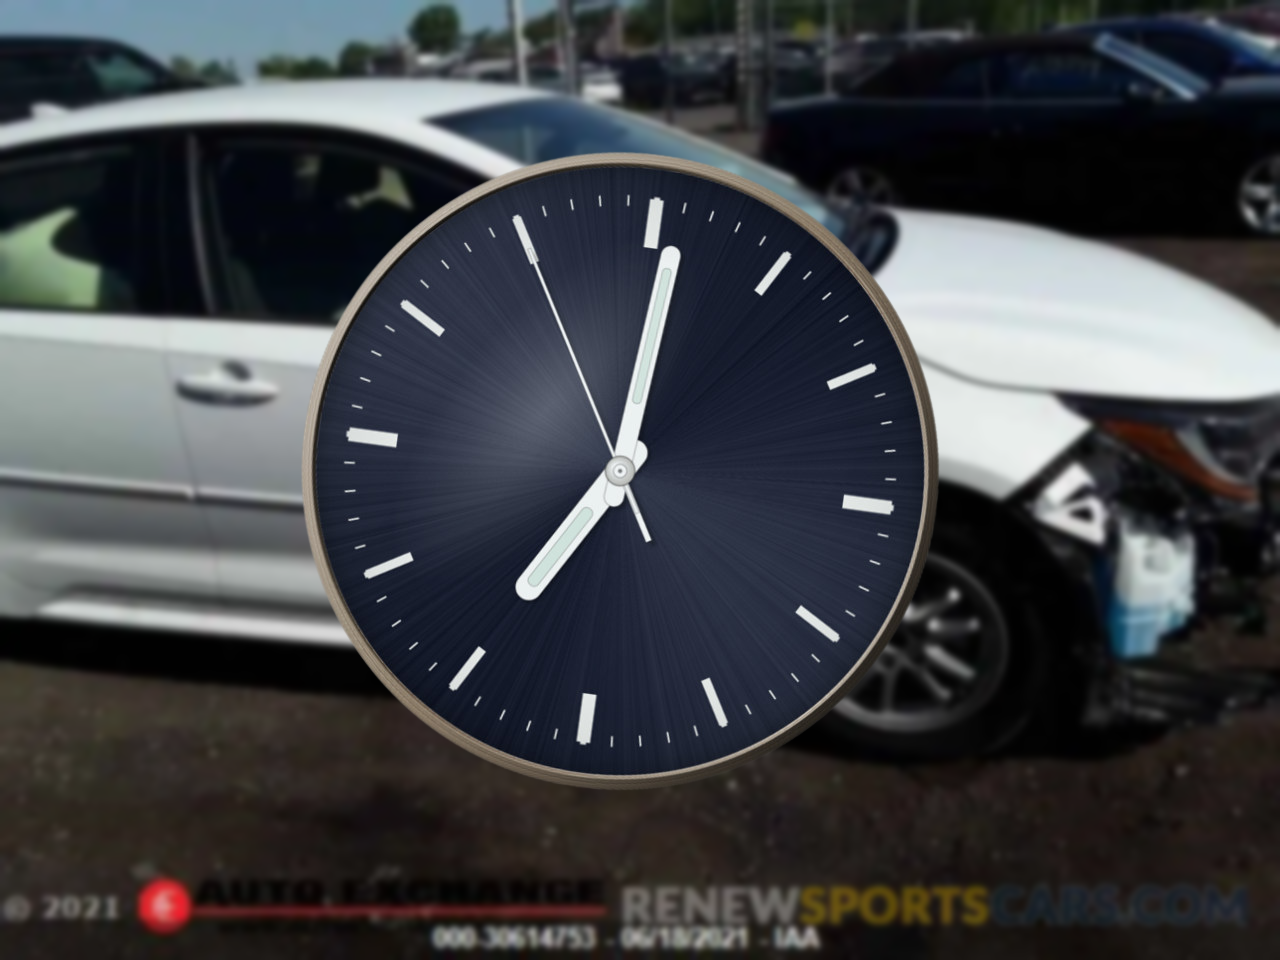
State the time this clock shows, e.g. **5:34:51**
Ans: **7:00:55**
